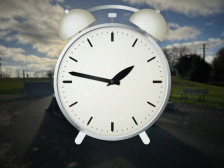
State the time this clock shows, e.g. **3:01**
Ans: **1:47**
